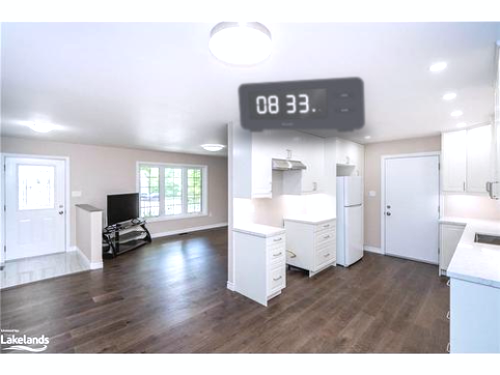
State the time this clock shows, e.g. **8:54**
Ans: **8:33**
